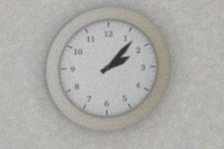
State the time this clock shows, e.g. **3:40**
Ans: **2:07**
